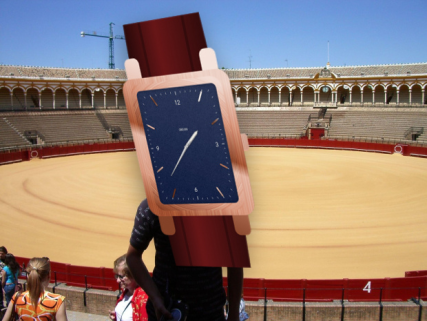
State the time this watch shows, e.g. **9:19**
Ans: **1:37**
